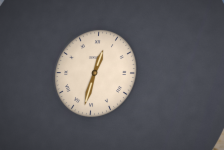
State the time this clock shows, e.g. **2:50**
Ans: **12:32**
